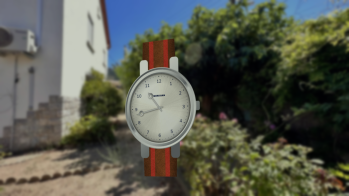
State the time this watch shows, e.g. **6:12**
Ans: **10:43**
